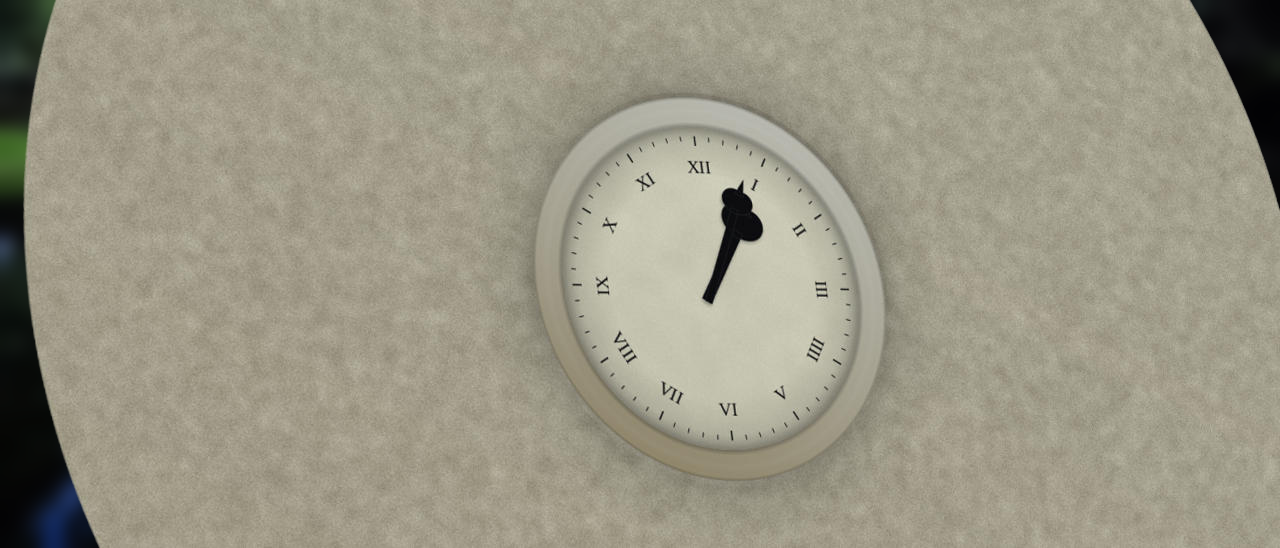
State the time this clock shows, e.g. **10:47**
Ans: **1:04**
